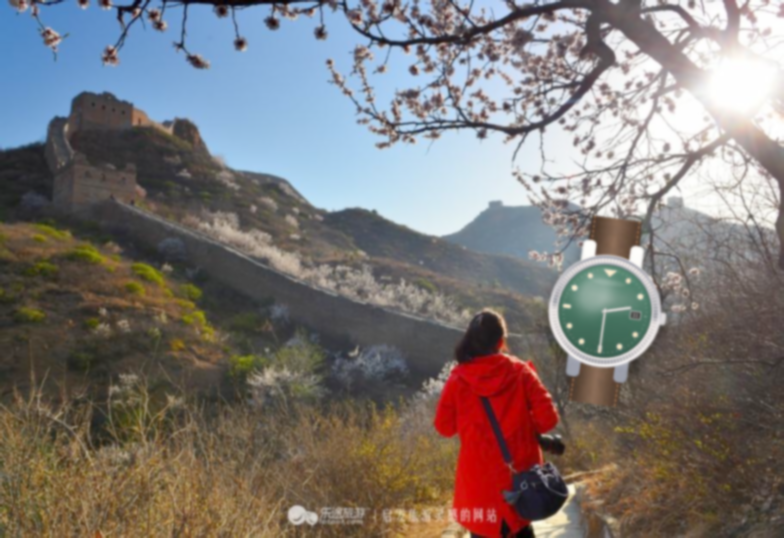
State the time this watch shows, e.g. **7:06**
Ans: **2:30**
